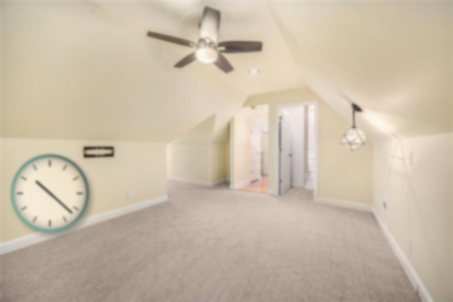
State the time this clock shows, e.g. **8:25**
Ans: **10:22**
